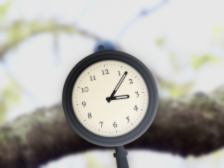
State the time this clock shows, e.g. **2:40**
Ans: **3:07**
